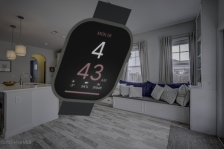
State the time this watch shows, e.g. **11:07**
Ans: **4:43**
